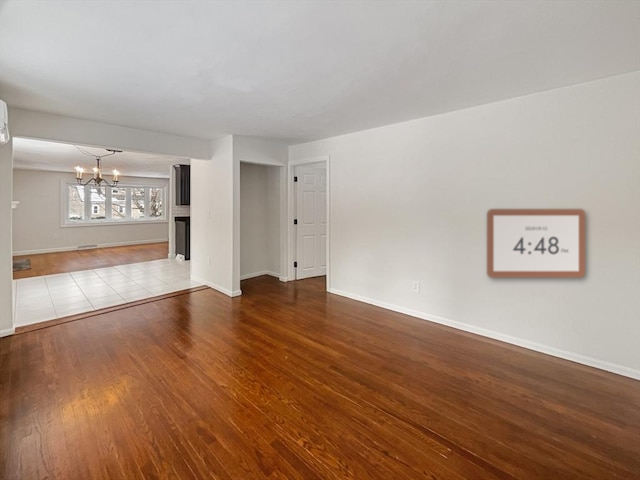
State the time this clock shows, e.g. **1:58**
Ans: **4:48**
